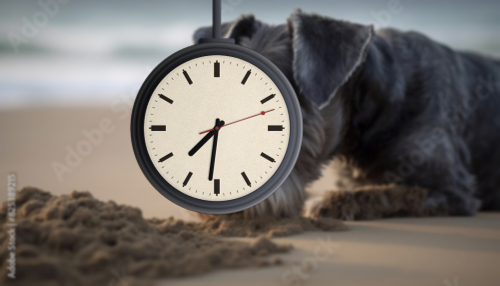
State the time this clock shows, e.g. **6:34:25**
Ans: **7:31:12**
